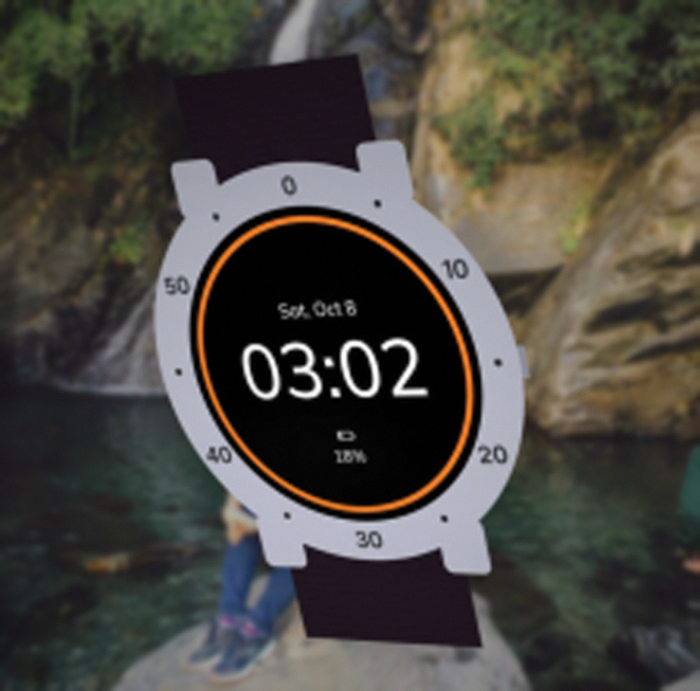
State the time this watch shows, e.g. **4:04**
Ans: **3:02**
